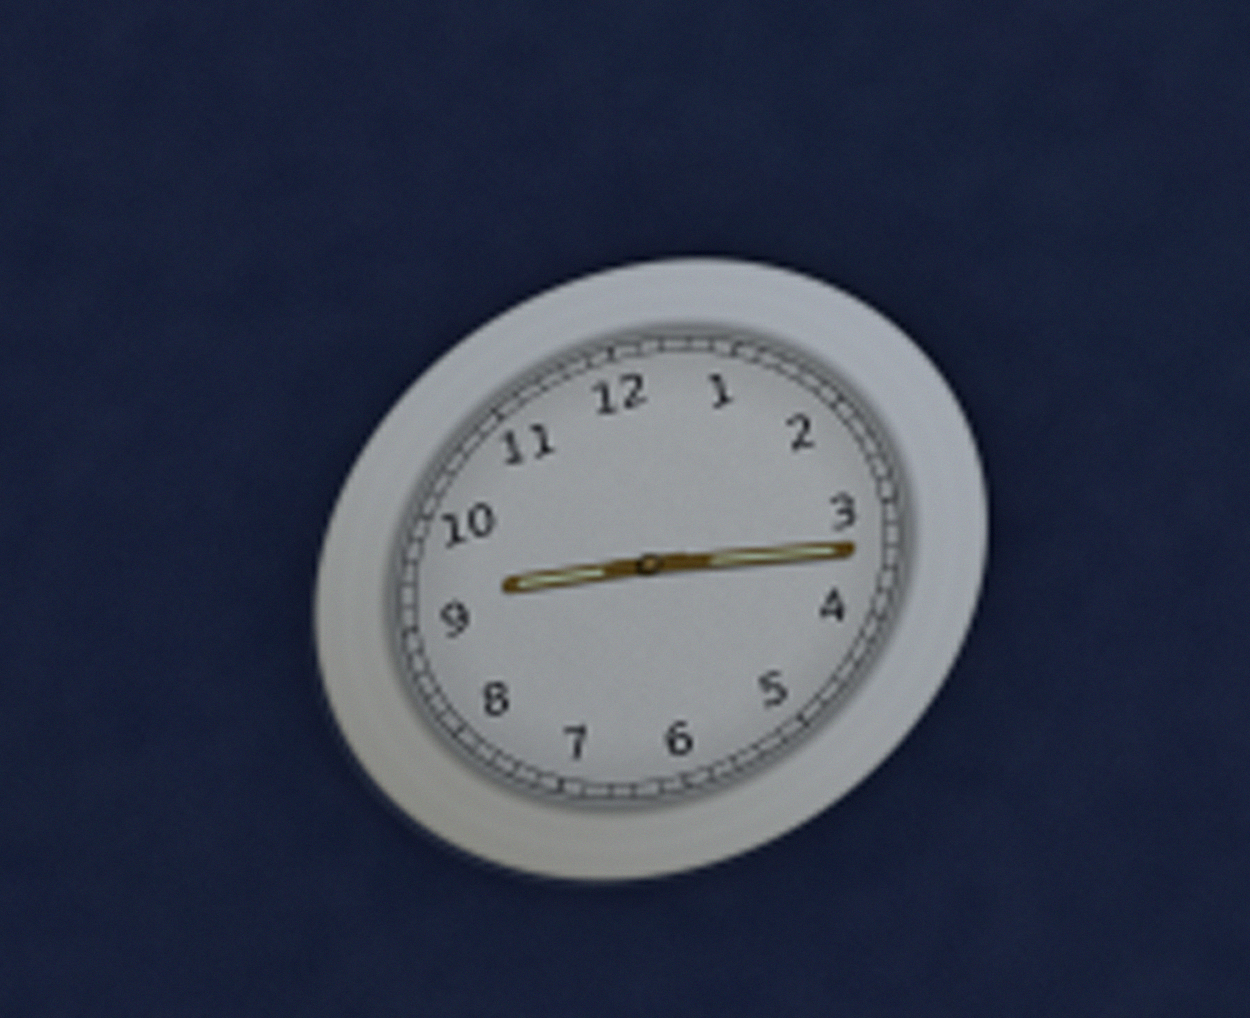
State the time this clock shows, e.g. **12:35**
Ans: **9:17**
